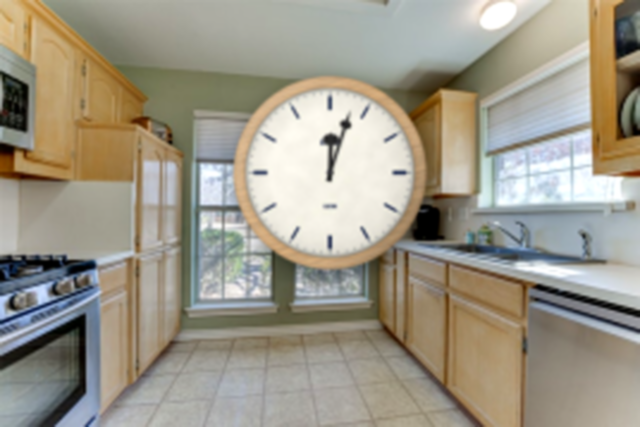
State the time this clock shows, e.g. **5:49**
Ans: **12:03**
